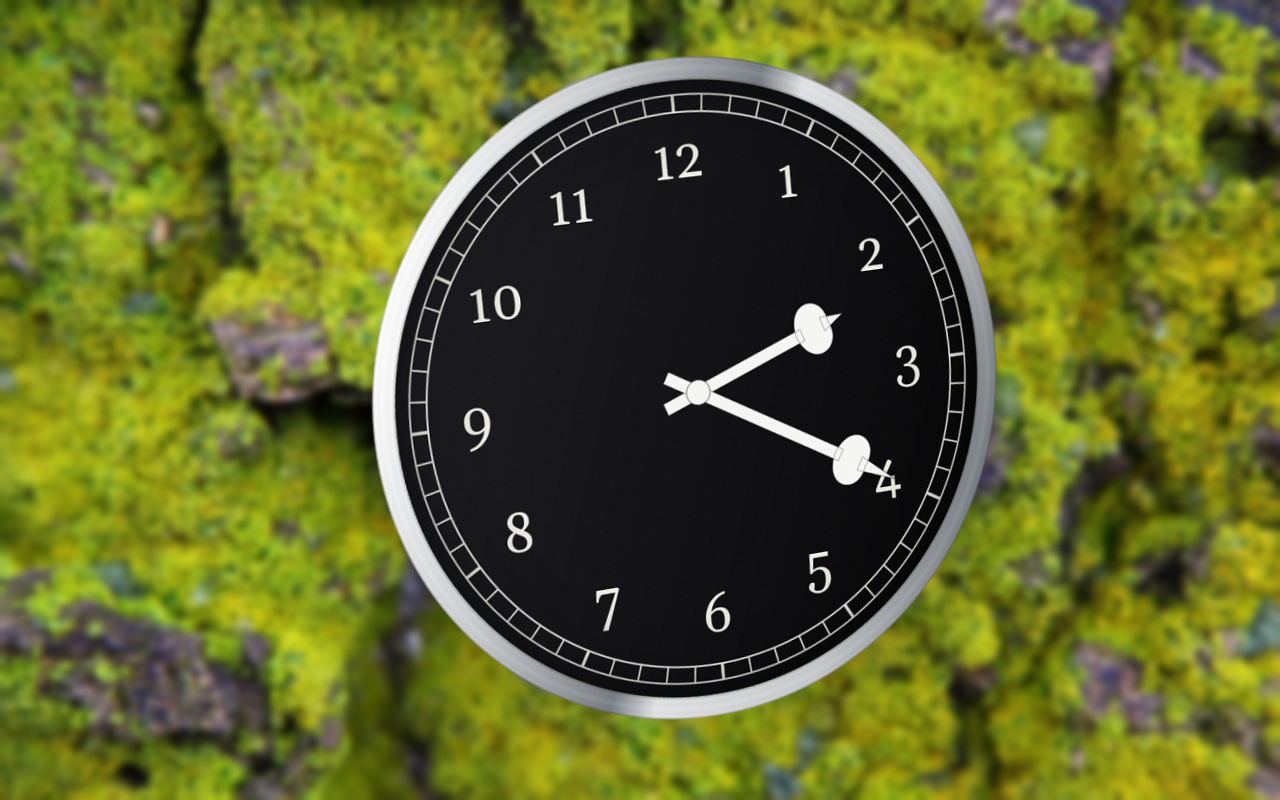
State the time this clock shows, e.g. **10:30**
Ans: **2:20**
